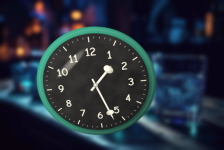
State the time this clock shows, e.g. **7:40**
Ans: **1:27**
